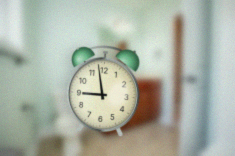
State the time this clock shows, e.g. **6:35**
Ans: **8:58**
